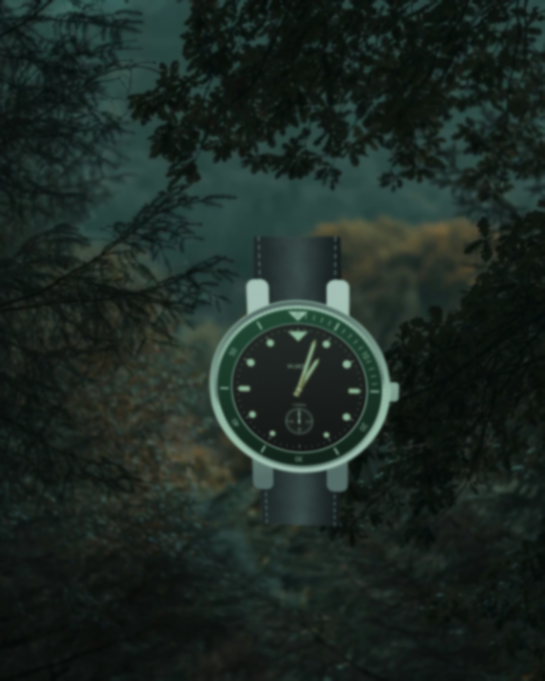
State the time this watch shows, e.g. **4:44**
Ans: **1:03**
